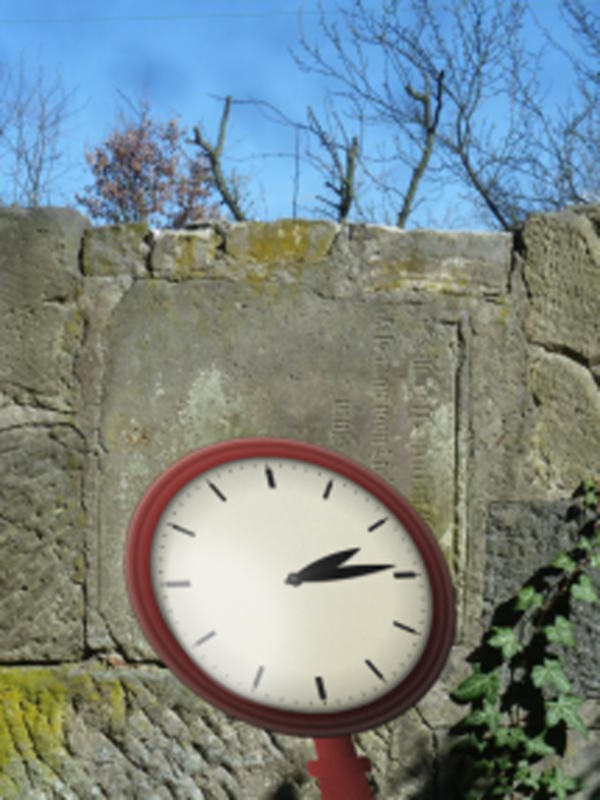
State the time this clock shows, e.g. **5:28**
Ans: **2:14**
